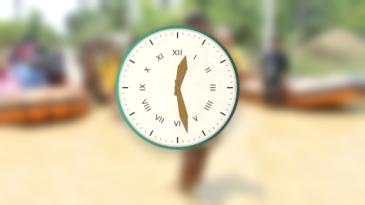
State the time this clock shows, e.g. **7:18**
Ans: **12:28**
